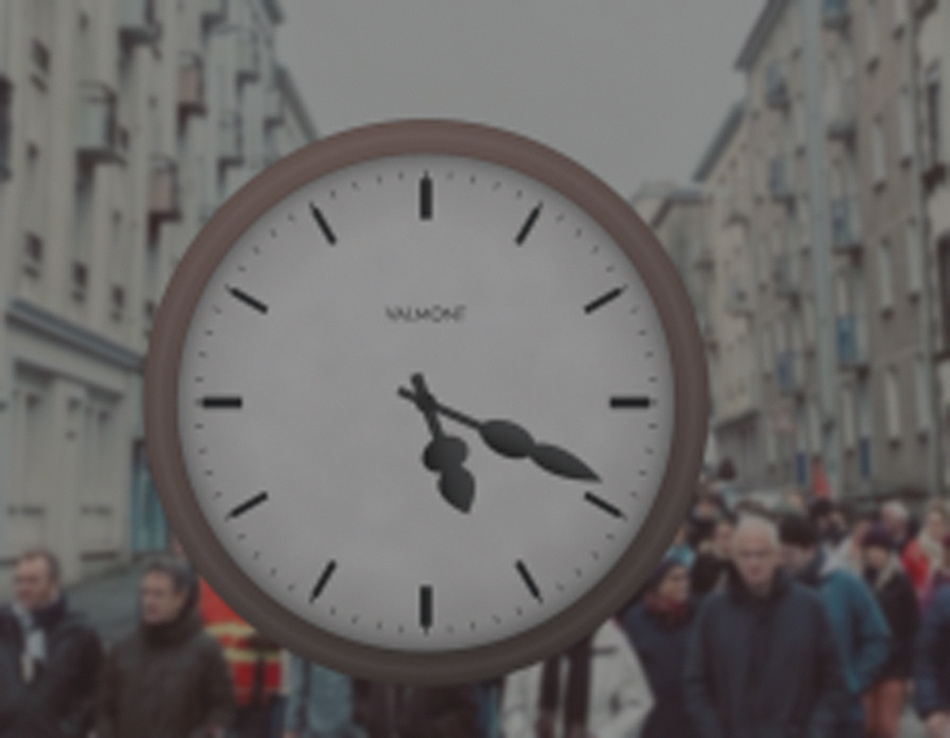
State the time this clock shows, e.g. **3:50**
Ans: **5:19**
